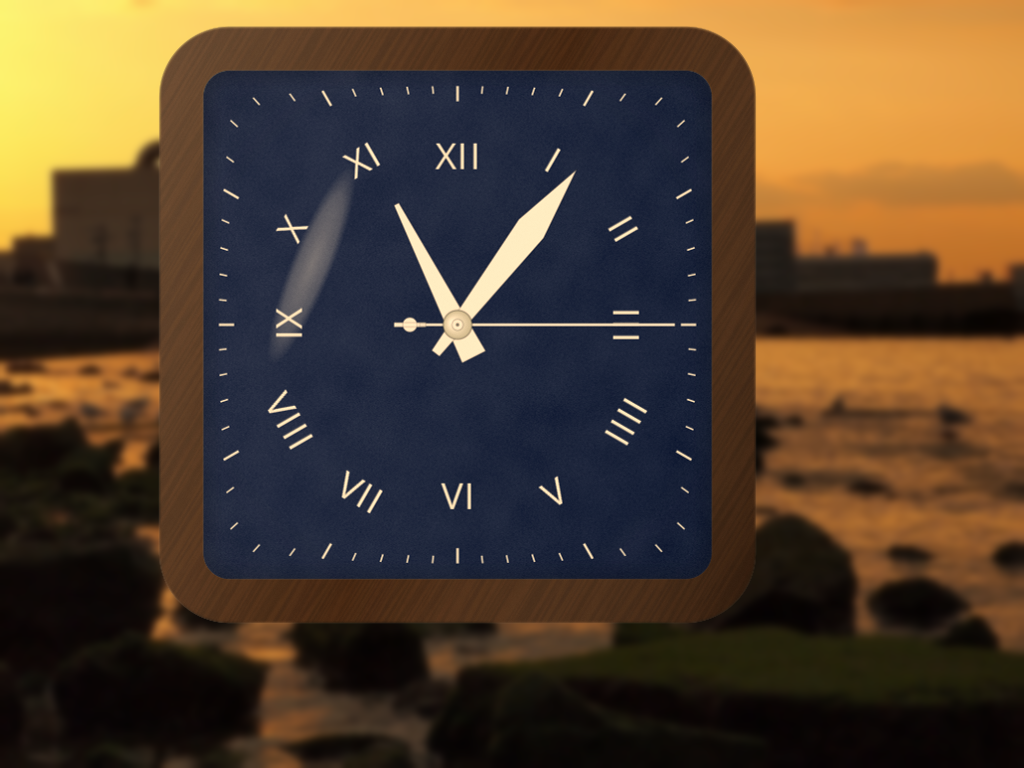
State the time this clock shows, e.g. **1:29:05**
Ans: **11:06:15**
